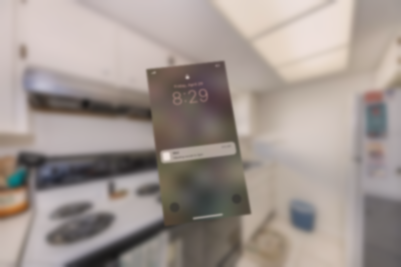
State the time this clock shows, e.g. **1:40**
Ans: **8:29**
